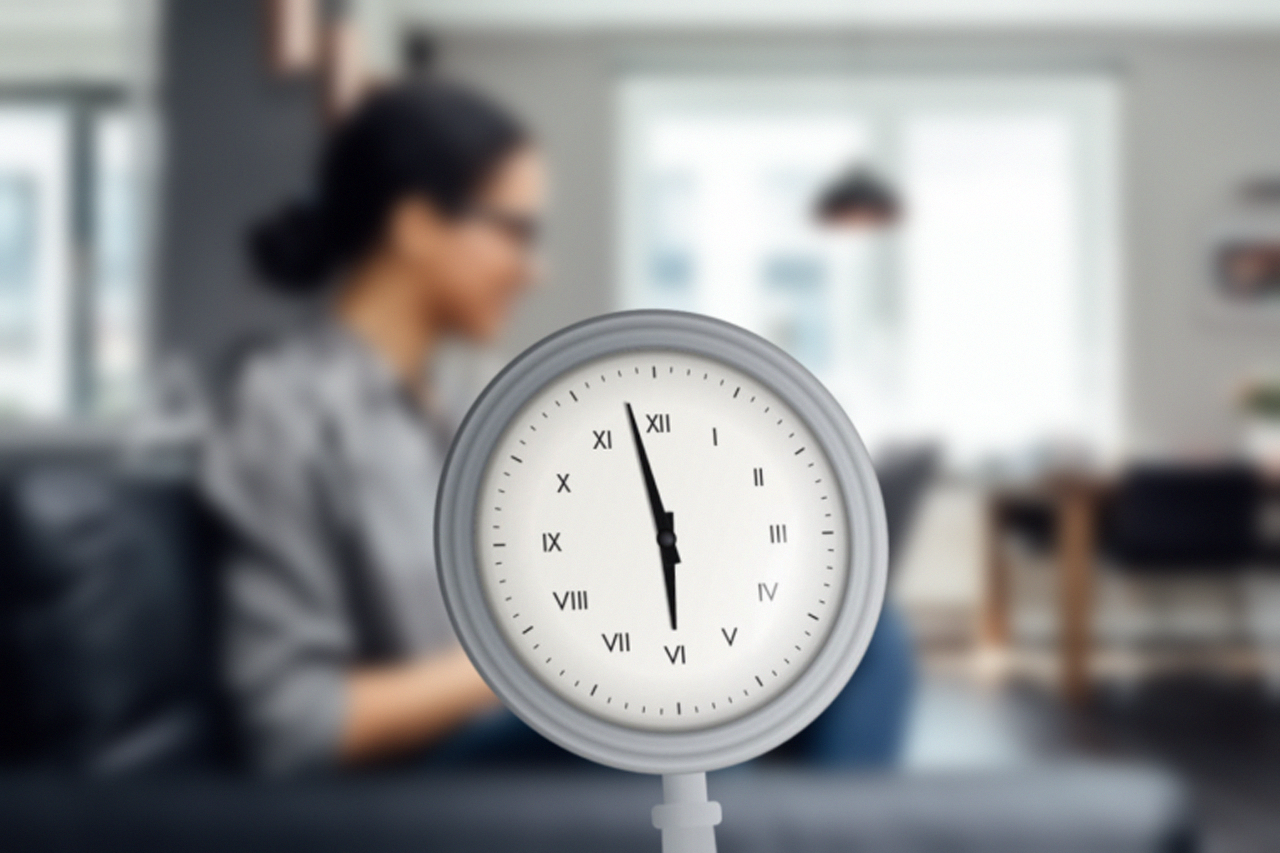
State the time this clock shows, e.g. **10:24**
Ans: **5:58**
